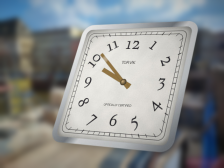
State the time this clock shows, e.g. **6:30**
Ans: **9:52**
